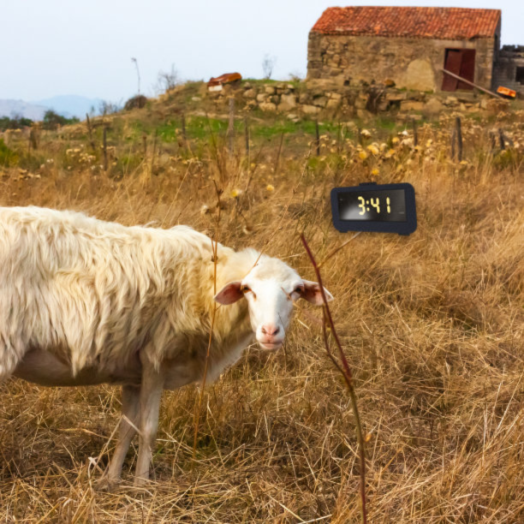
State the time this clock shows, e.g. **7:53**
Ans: **3:41**
